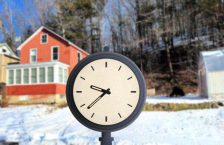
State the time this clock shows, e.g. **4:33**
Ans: **9:38**
